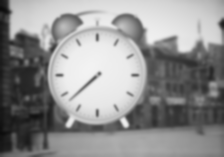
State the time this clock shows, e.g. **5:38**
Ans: **7:38**
